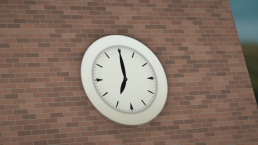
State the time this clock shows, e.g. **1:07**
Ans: **7:00**
